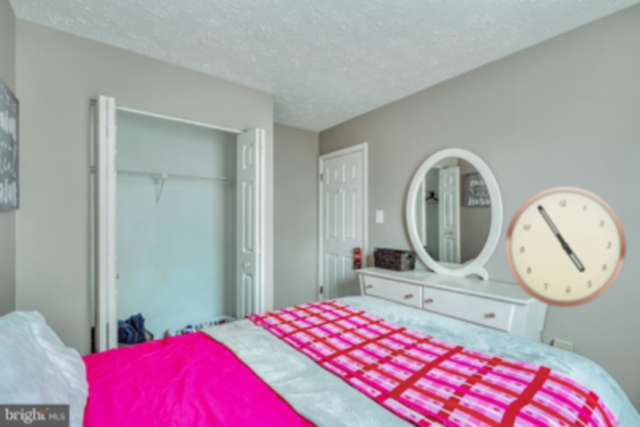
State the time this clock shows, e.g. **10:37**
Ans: **4:55**
